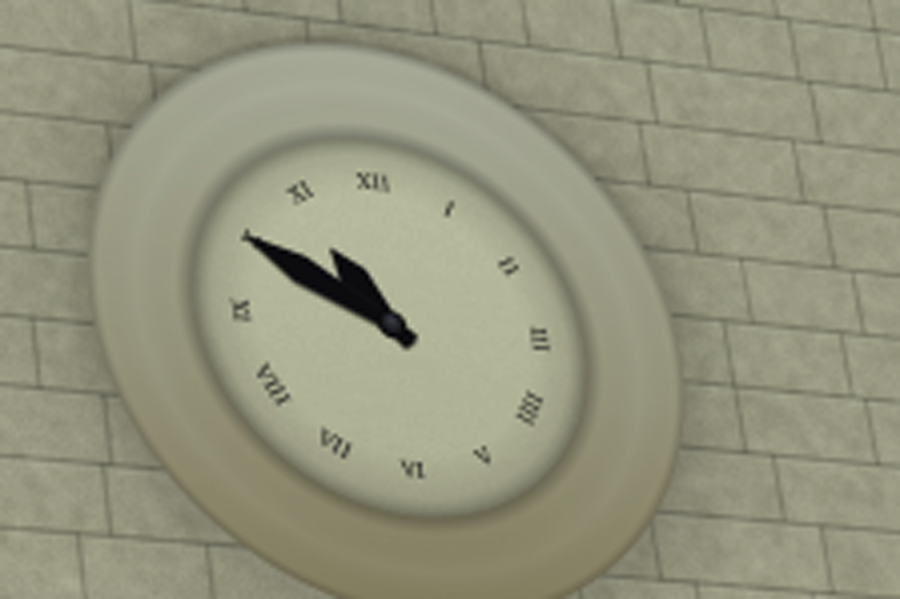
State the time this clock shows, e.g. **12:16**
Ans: **10:50**
